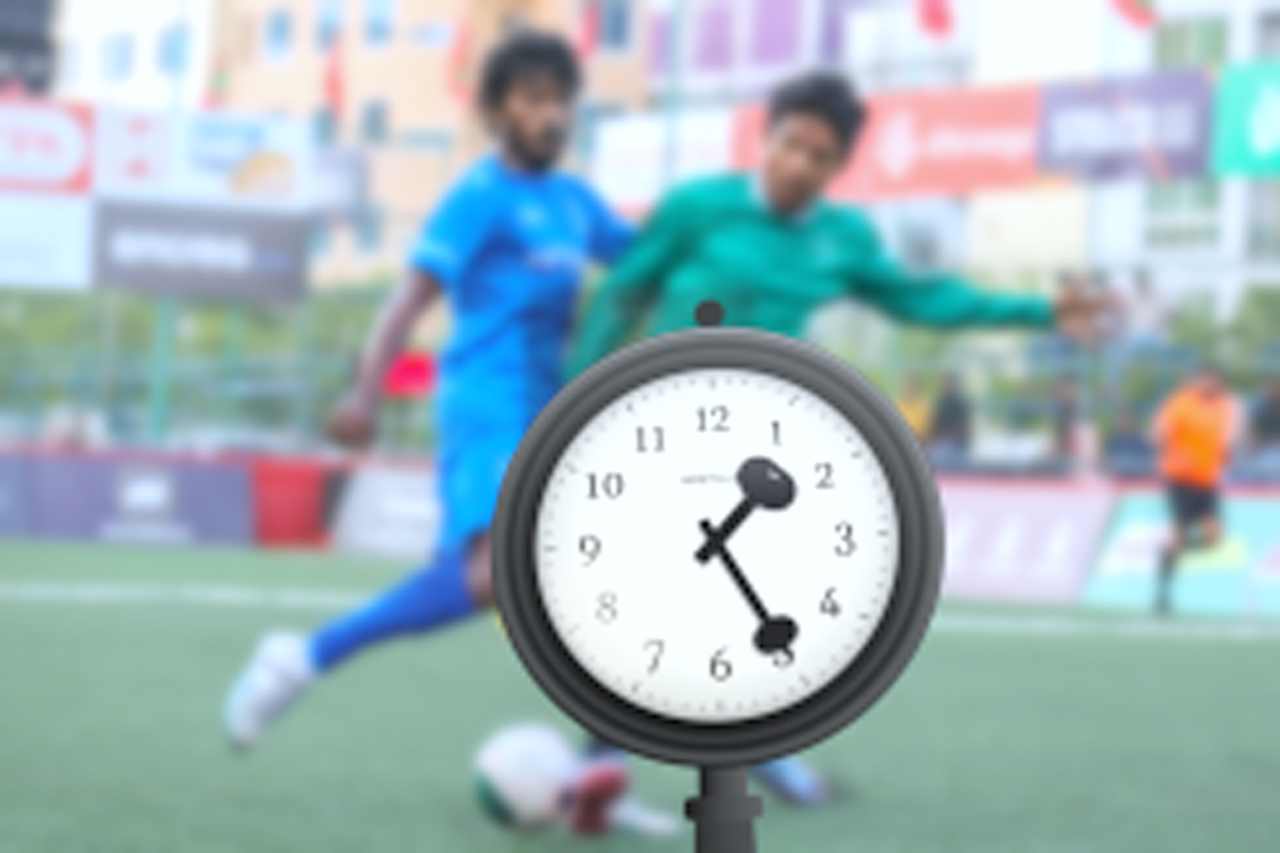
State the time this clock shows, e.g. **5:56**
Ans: **1:25**
